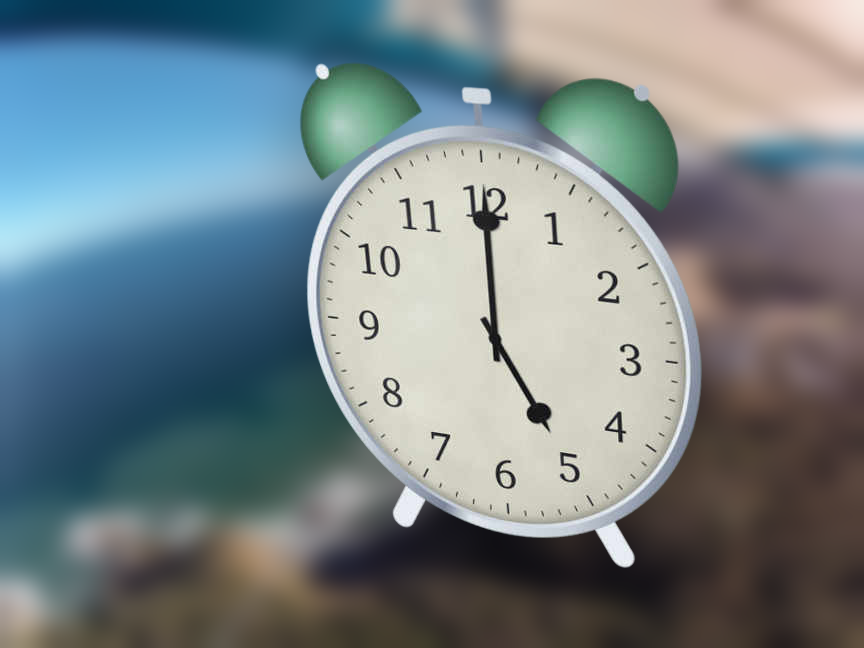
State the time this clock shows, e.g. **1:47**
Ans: **5:00**
